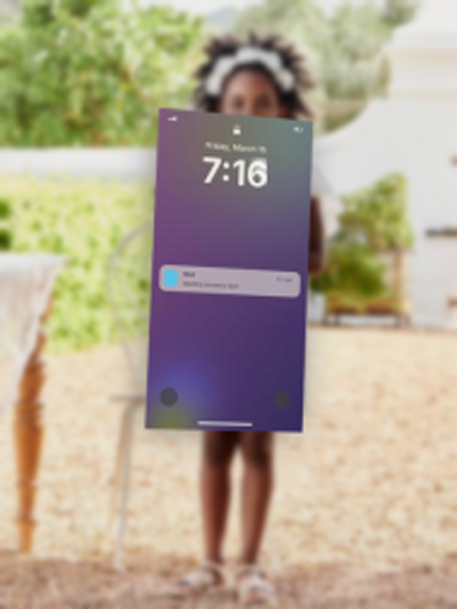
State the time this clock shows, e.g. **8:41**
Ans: **7:16**
